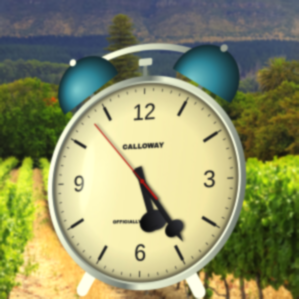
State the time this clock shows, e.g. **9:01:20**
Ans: **5:23:53**
